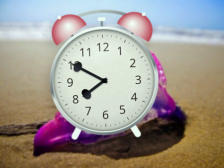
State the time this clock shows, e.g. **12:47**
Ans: **7:50**
